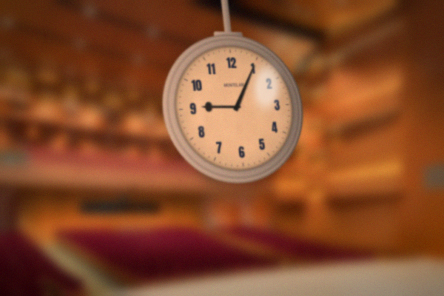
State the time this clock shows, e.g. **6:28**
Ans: **9:05**
